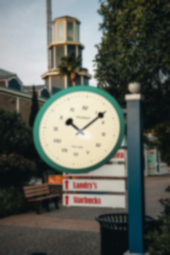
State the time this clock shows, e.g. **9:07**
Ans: **10:07**
